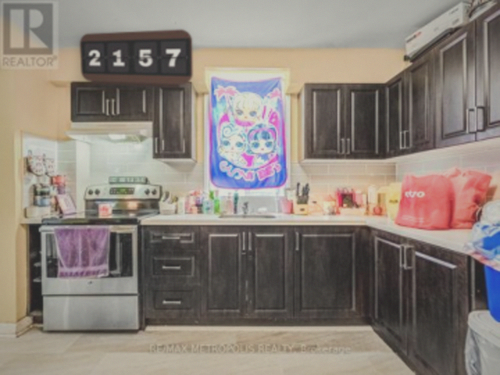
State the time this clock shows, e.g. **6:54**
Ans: **21:57**
